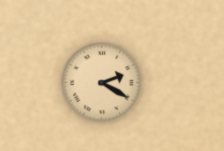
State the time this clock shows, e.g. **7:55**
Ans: **2:20**
